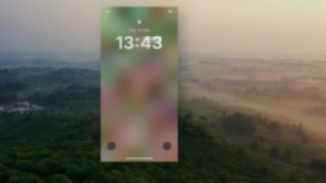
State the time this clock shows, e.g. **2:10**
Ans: **13:43**
